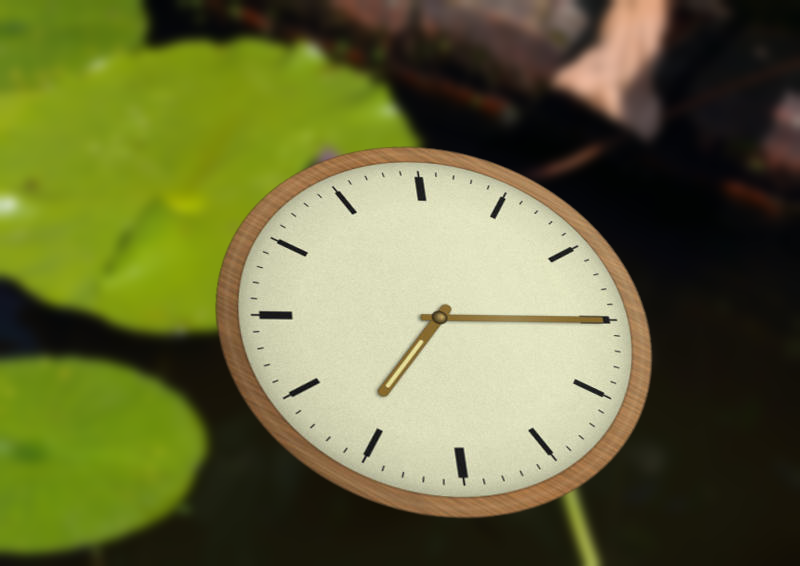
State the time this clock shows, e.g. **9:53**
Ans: **7:15**
